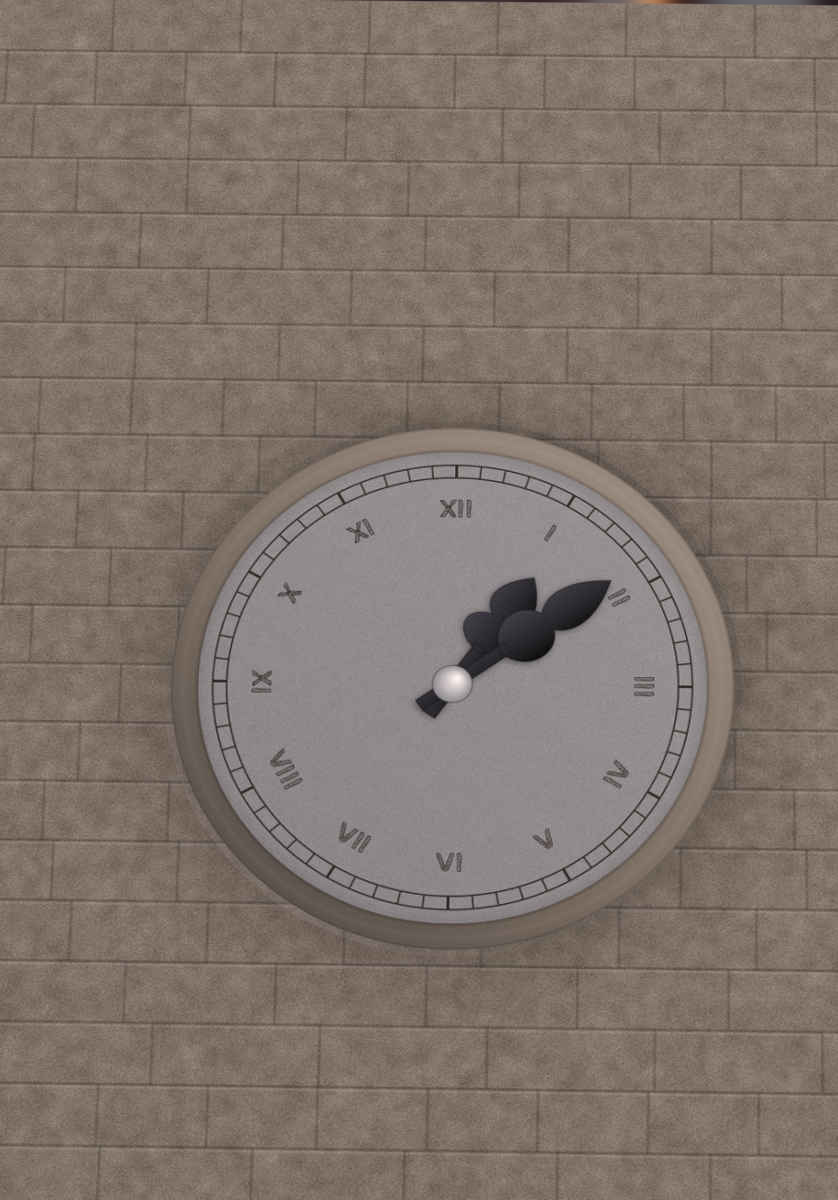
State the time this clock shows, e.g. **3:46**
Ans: **1:09**
